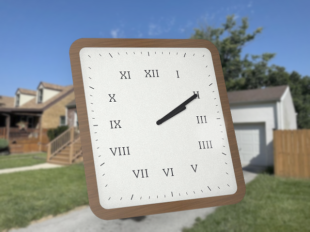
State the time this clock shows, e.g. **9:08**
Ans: **2:10**
